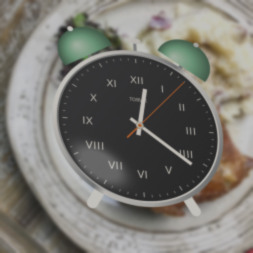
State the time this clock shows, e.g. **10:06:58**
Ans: **12:21:07**
